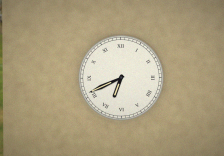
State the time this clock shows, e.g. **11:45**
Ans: **6:41**
